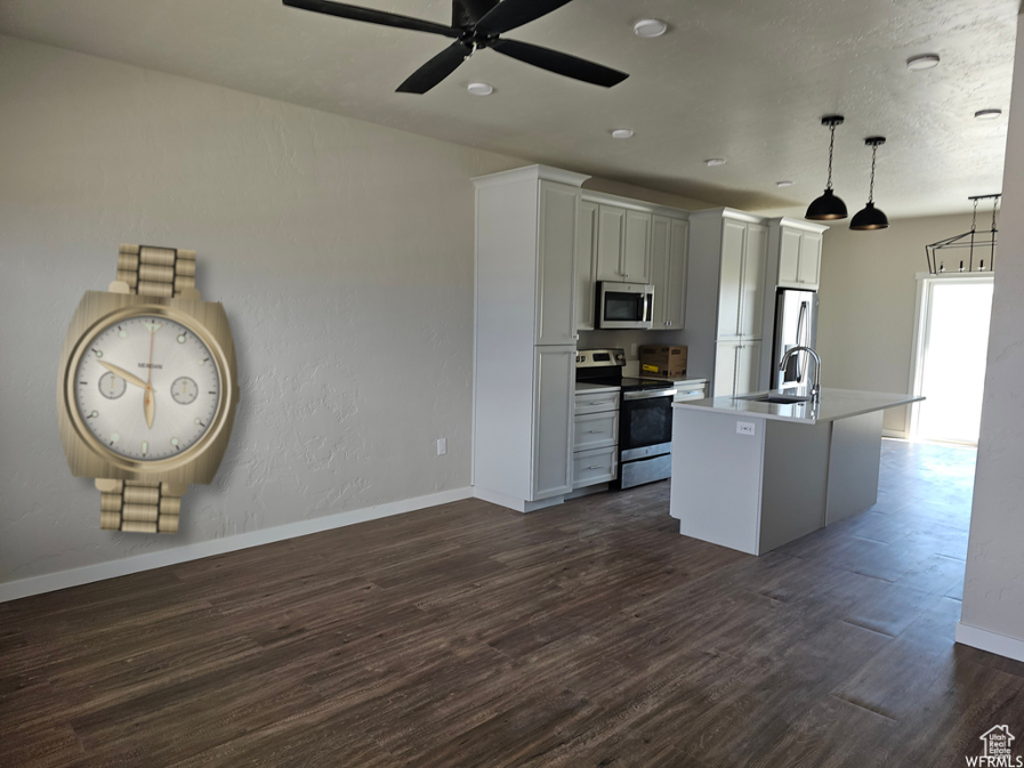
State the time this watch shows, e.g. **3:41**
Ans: **5:49**
